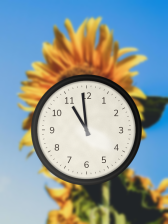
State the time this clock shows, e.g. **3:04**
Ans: **10:59**
